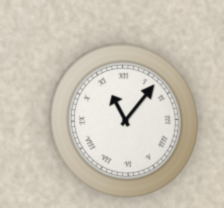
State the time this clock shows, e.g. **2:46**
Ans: **11:07**
